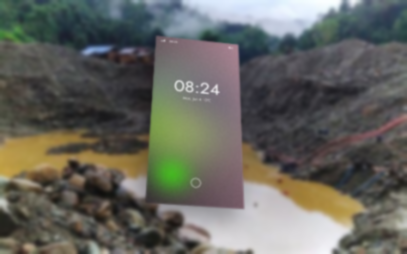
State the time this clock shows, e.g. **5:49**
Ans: **8:24**
